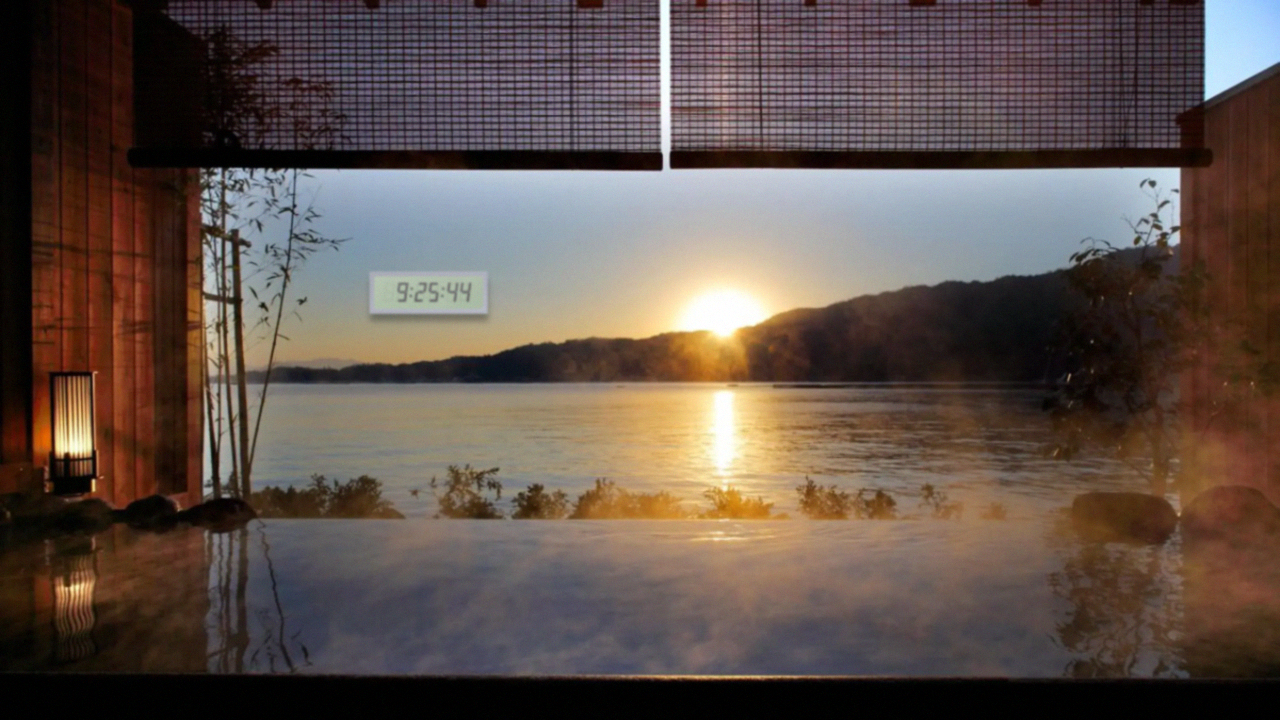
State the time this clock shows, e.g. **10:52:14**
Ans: **9:25:44**
